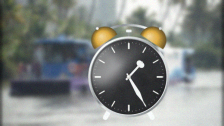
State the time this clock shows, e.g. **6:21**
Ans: **1:25**
